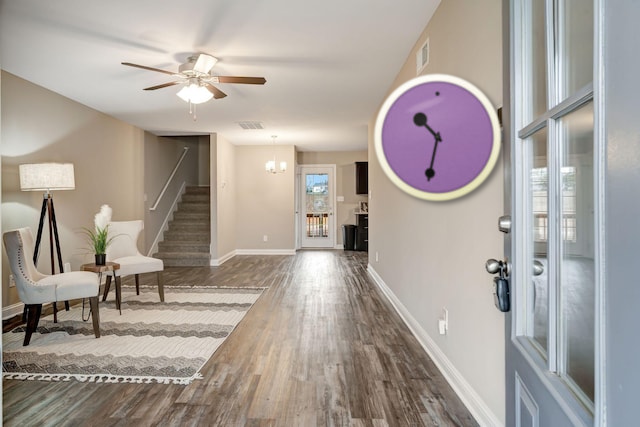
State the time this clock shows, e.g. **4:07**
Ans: **10:32**
